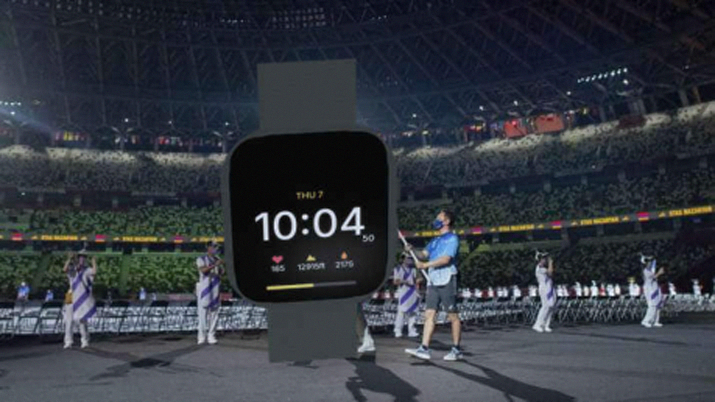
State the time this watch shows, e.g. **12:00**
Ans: **10:04**
